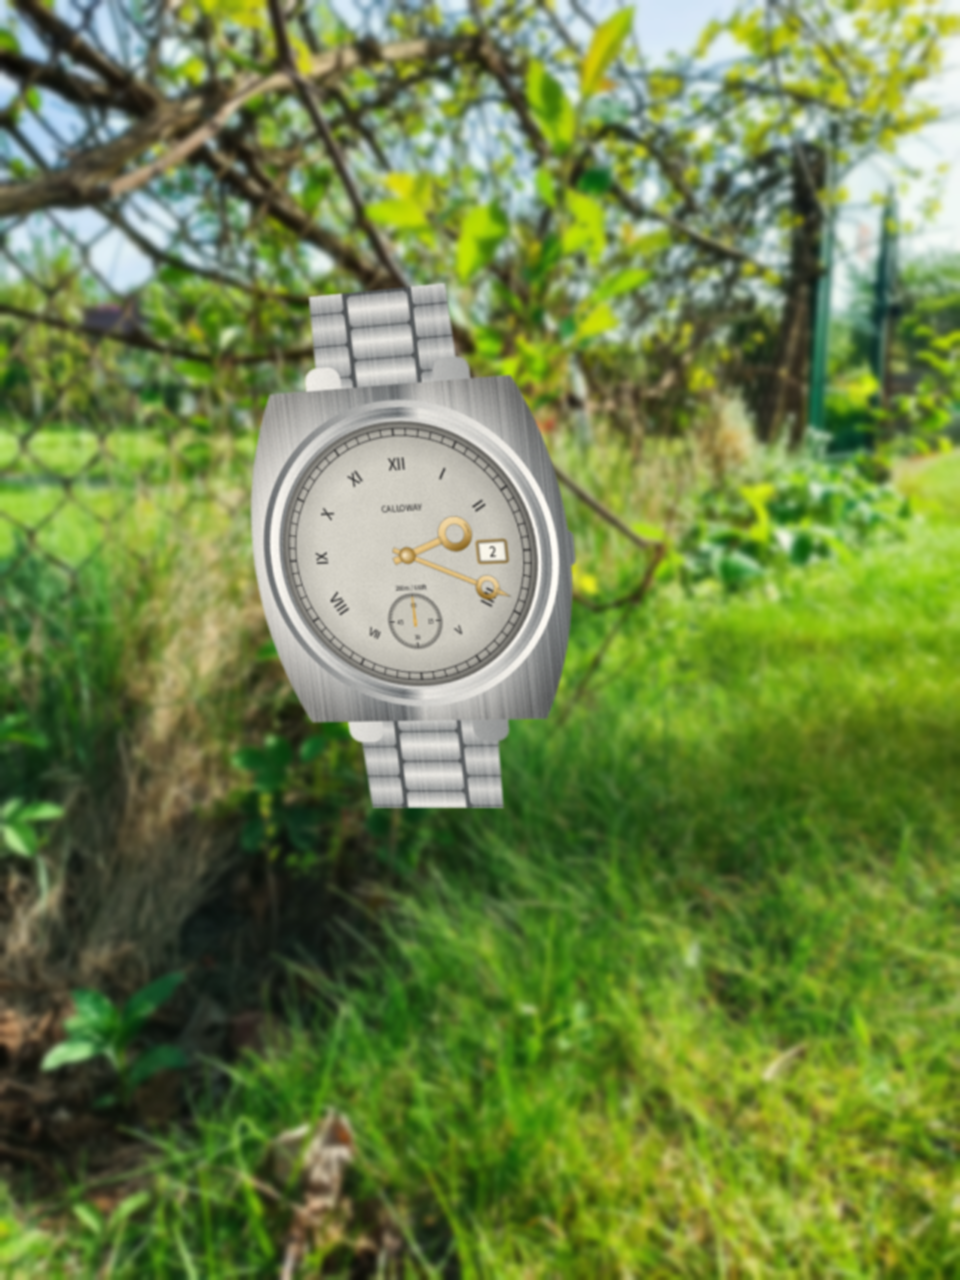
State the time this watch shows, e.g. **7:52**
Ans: **2:19**
